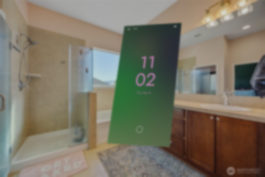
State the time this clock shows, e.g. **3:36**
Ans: **11:02**
